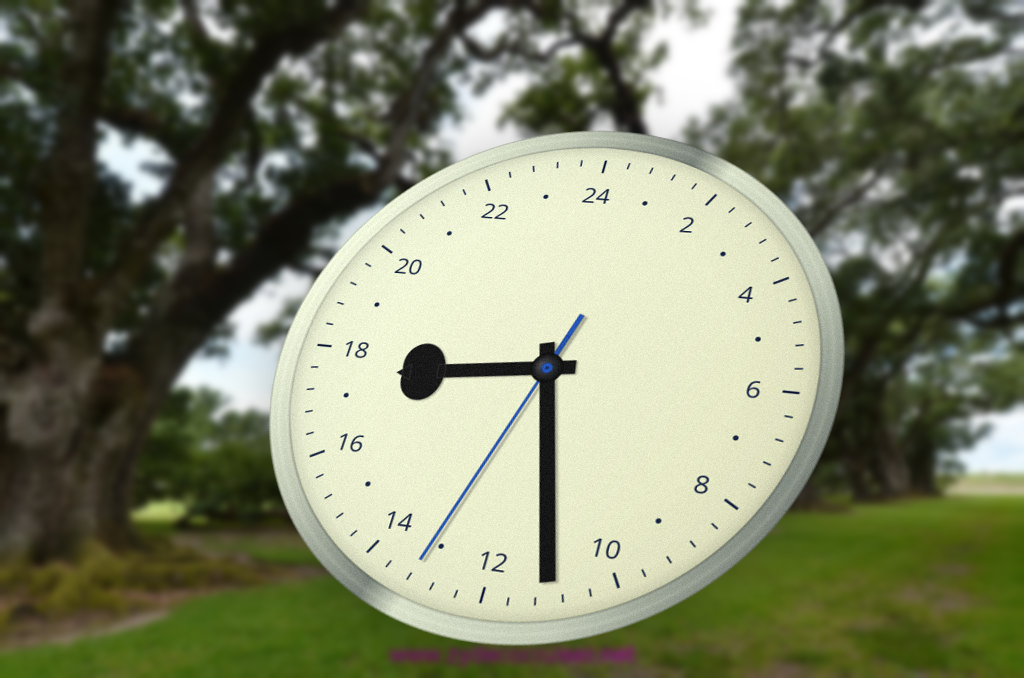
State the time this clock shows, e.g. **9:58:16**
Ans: **17:27:33**
